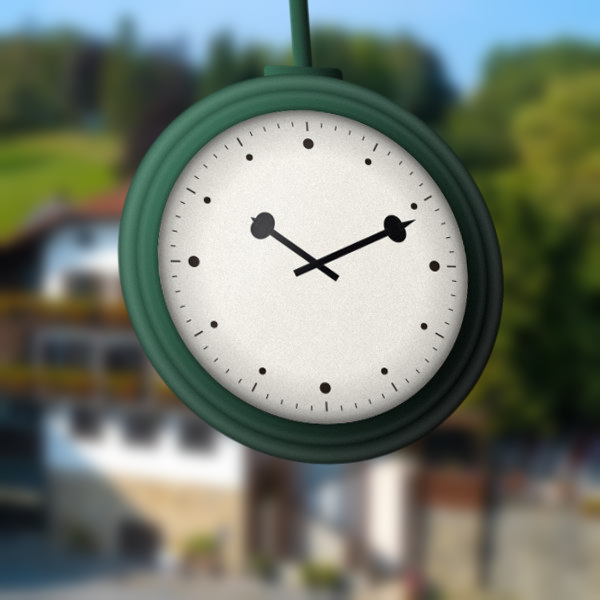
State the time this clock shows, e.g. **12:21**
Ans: **10:11**
